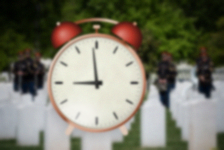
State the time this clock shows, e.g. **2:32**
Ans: **8:59**
